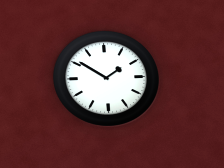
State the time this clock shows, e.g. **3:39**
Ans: **1:51**
